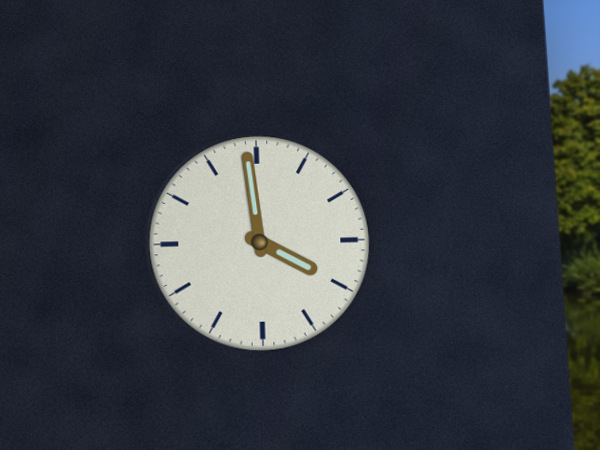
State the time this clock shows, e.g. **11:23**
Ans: **3:59**
